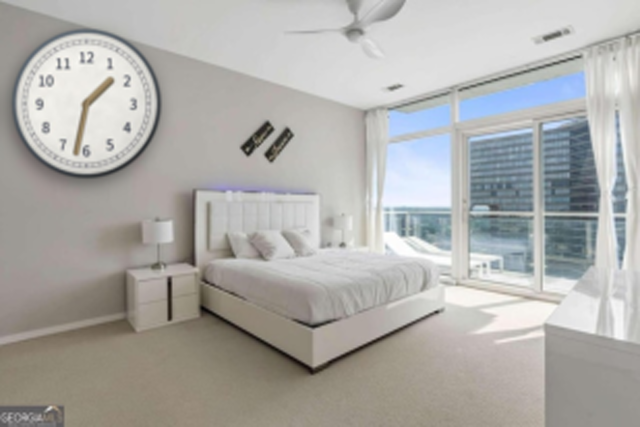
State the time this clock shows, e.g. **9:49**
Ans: **1:32**
